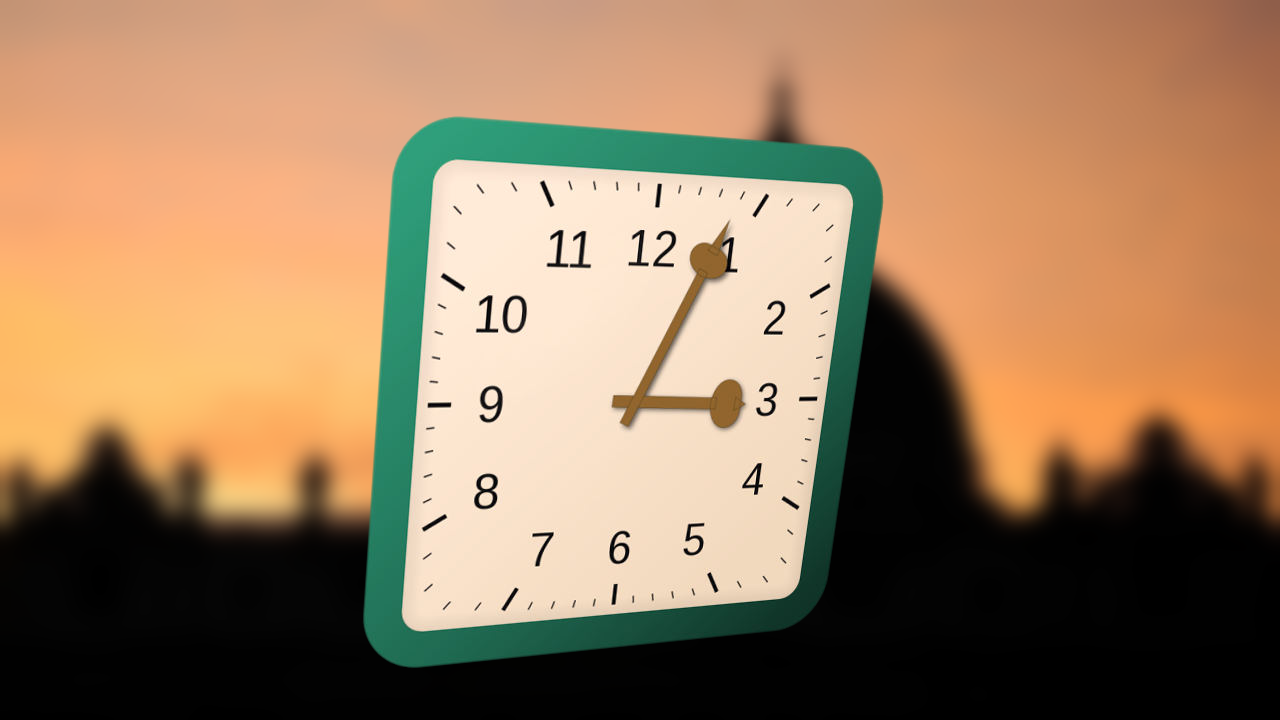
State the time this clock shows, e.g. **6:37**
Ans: **3:04**
